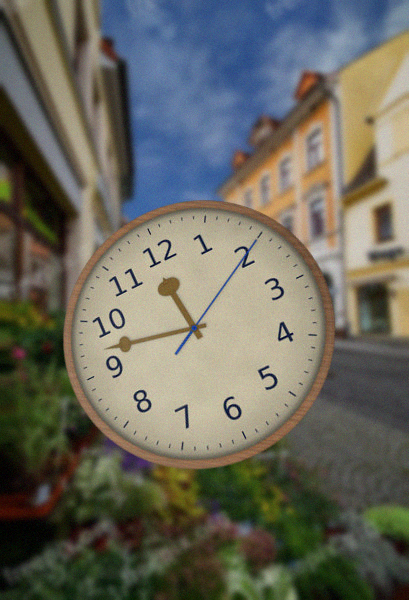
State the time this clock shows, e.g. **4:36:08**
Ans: **11:47:10**
